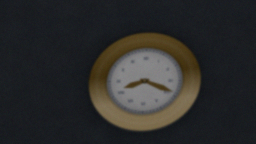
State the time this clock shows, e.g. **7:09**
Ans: **8:19**
